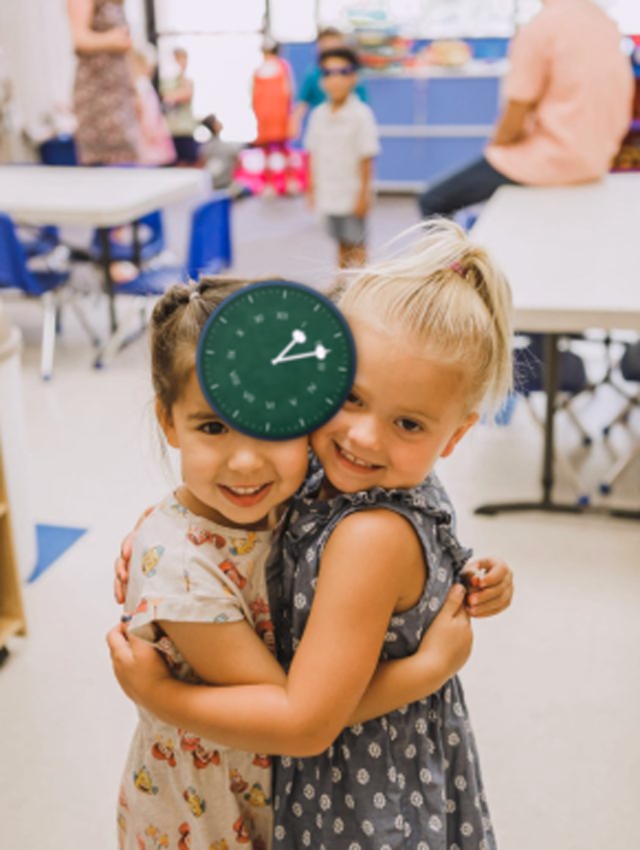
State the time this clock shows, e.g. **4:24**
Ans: **1:12**
